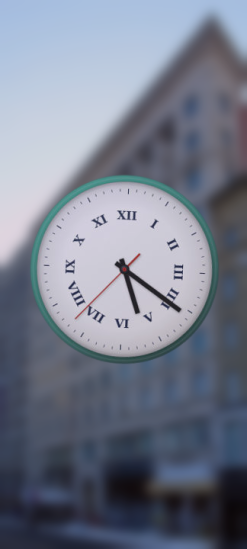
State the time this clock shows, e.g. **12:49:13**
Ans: **5:20:37**
